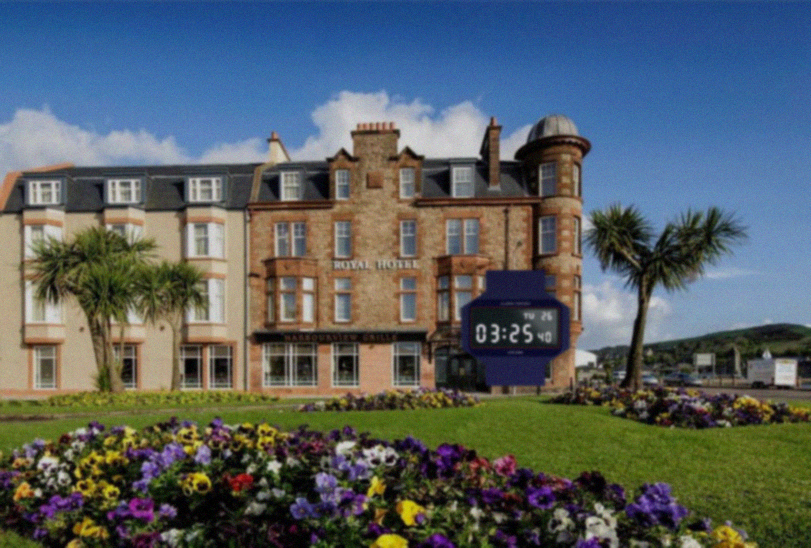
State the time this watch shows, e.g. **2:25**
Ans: **3:25**
